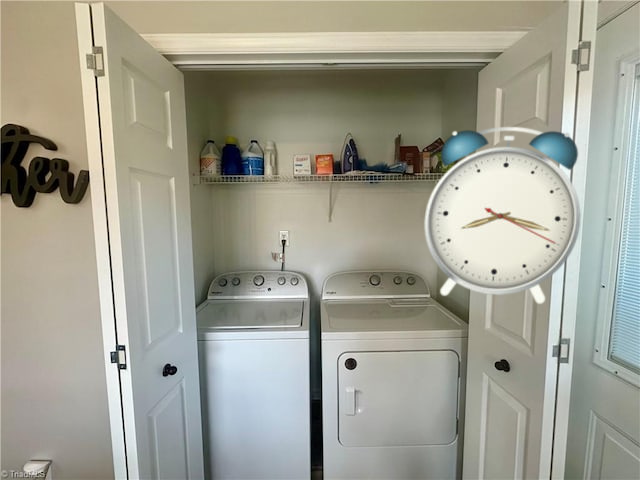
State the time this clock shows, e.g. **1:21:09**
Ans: **8:17:19**
